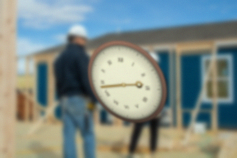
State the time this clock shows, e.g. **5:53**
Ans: **2:43**
